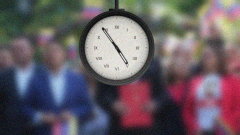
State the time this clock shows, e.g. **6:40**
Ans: **4:54**
